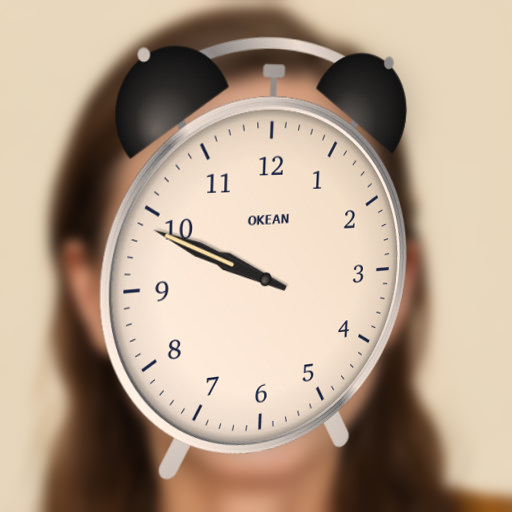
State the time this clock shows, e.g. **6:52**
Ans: **9:49**
